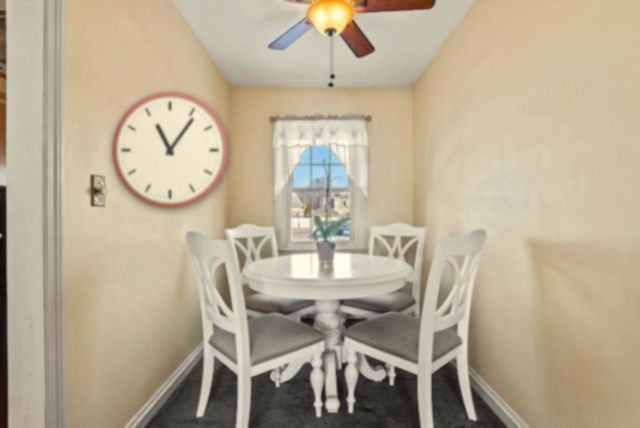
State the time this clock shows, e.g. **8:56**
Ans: **11:06**
